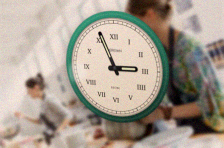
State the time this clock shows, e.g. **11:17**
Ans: **2:56**
